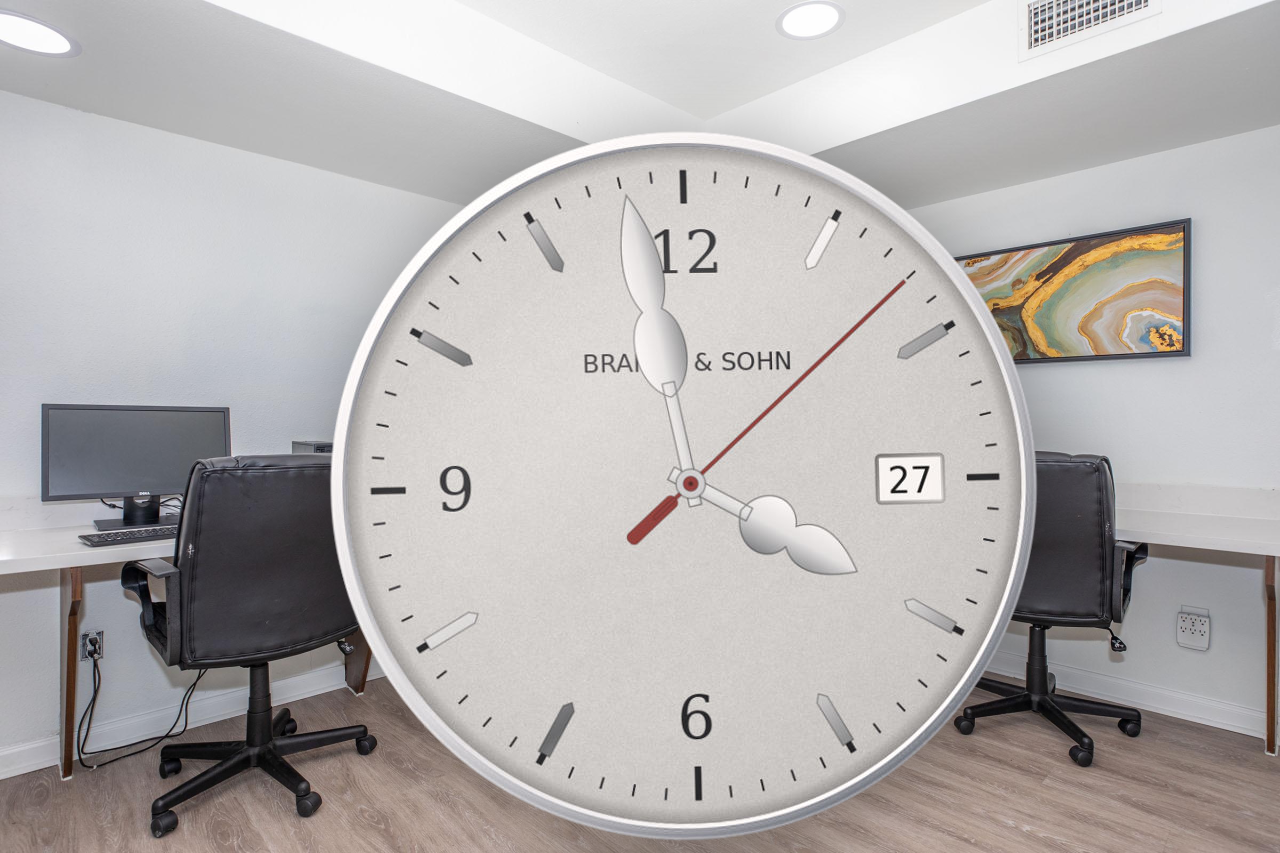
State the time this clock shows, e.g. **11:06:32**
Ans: **3:58:08**
